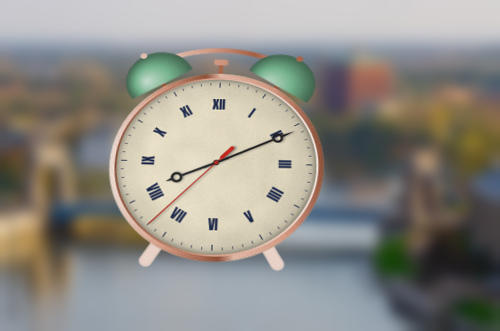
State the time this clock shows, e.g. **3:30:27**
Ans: **8:10:37**
